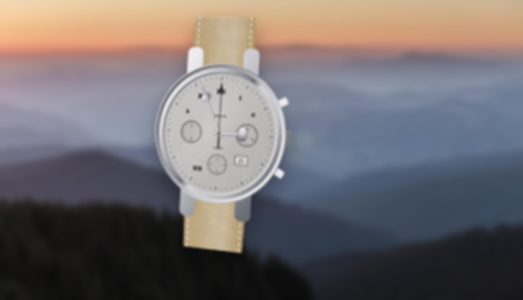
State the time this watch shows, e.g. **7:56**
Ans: **2:56**
